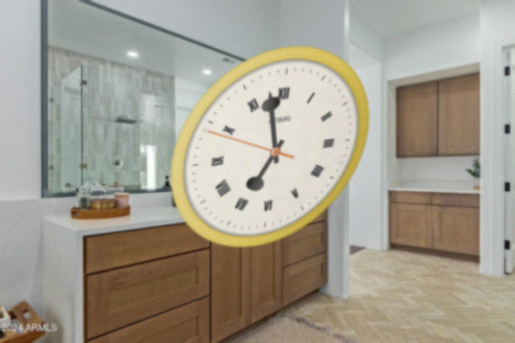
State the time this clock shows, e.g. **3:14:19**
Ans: **6:57:49**
